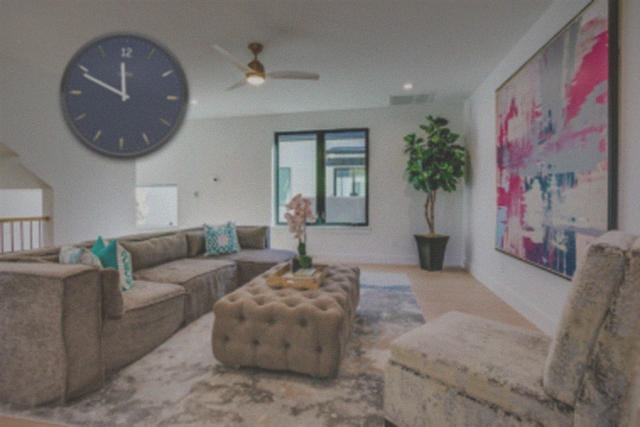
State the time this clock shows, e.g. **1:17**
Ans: **11:49**
